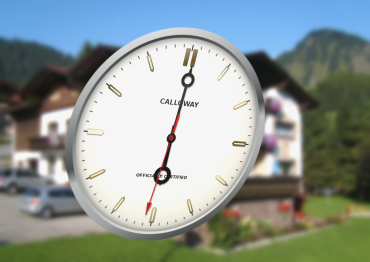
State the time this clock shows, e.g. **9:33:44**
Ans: **6:00:31**
